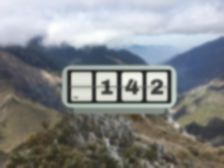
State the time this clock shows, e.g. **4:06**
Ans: **1:42**
